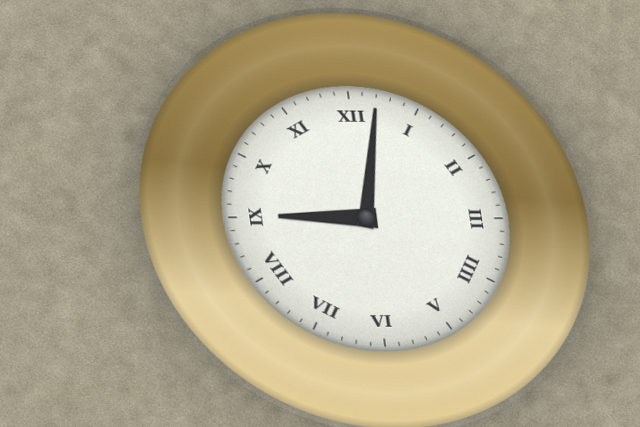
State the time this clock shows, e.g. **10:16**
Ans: **9:02**
